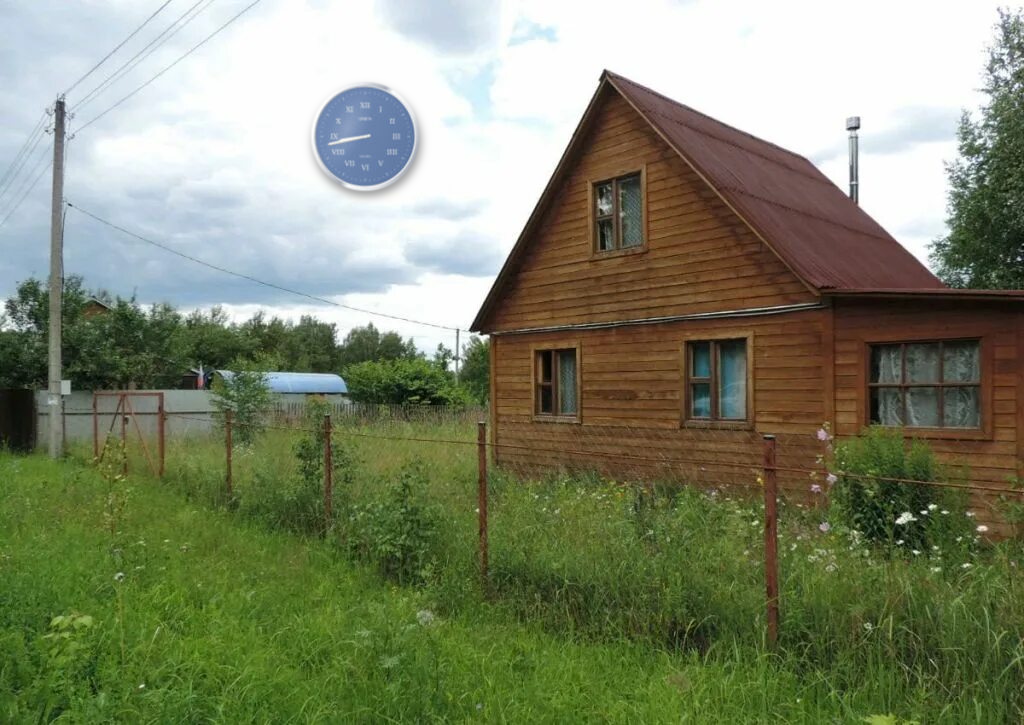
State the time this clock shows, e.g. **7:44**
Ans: **8:43**
